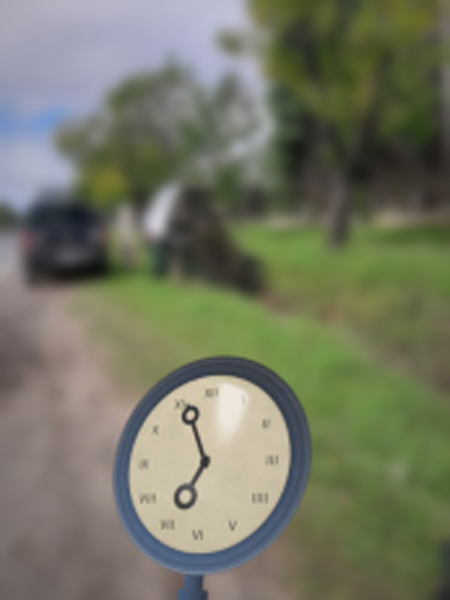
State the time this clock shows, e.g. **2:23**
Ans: **6:56**
